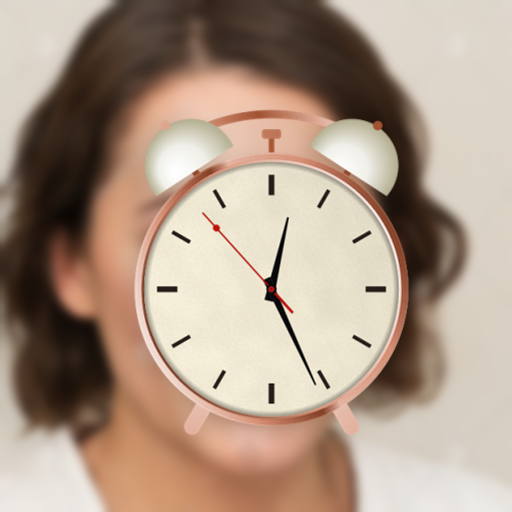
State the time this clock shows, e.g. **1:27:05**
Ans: **12:25:53**
